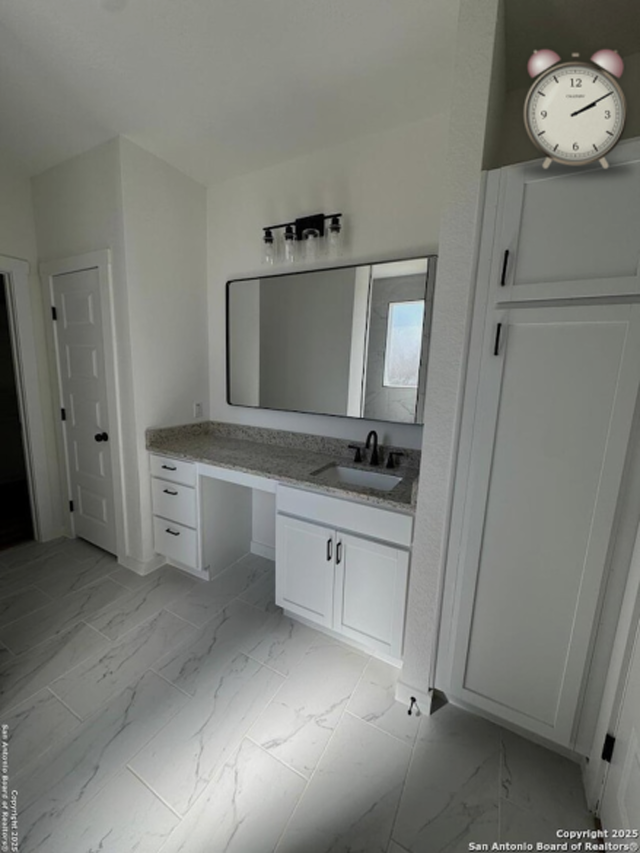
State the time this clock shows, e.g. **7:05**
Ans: **2:10**
